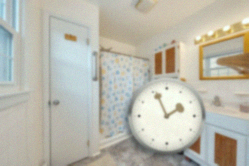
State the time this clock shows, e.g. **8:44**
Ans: **1:56**
